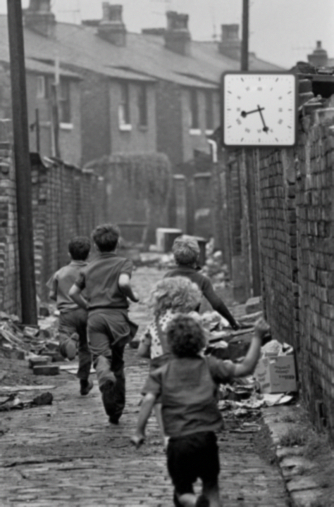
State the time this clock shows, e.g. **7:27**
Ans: **8:27**
